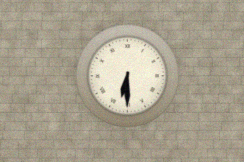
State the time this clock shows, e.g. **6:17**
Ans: **6:30**
